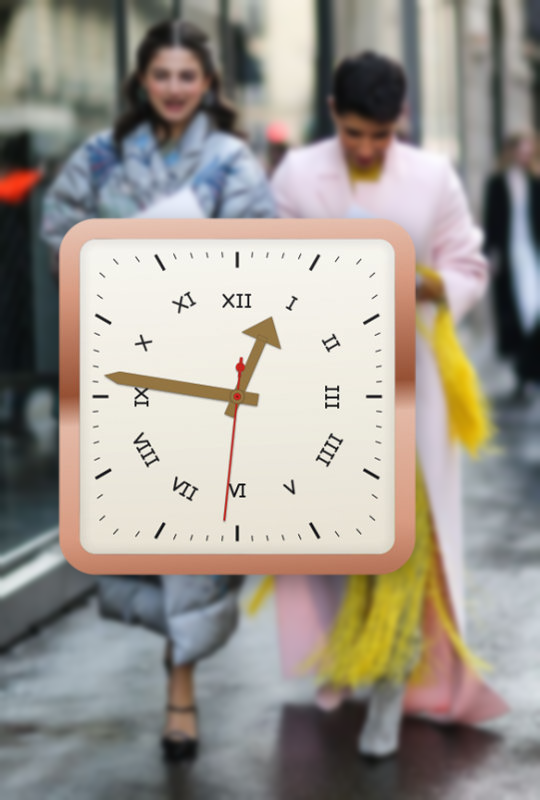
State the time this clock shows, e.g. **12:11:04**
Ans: **12:46:31**
